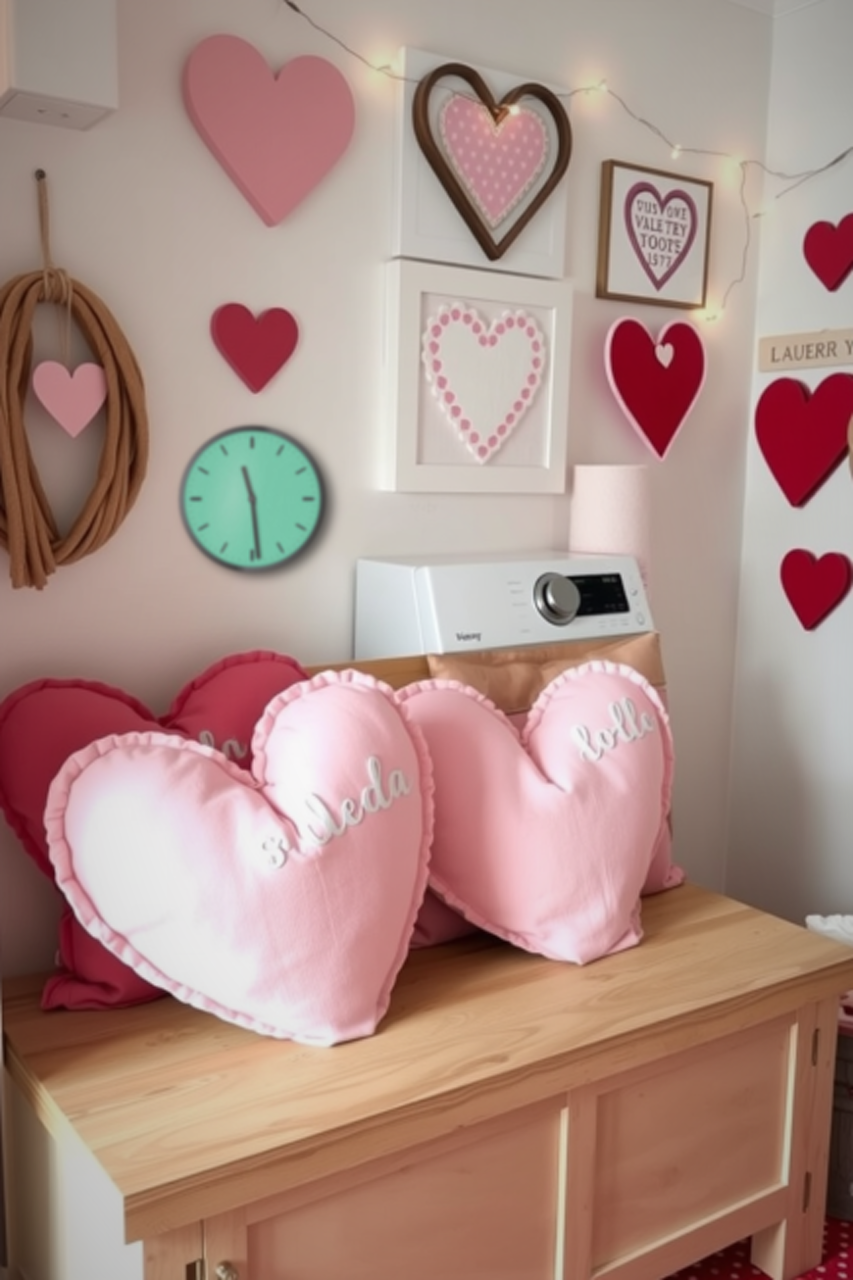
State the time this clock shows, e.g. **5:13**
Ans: **11:29**
